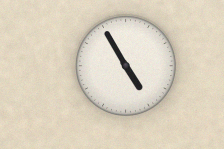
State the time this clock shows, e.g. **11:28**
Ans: **4:55**
